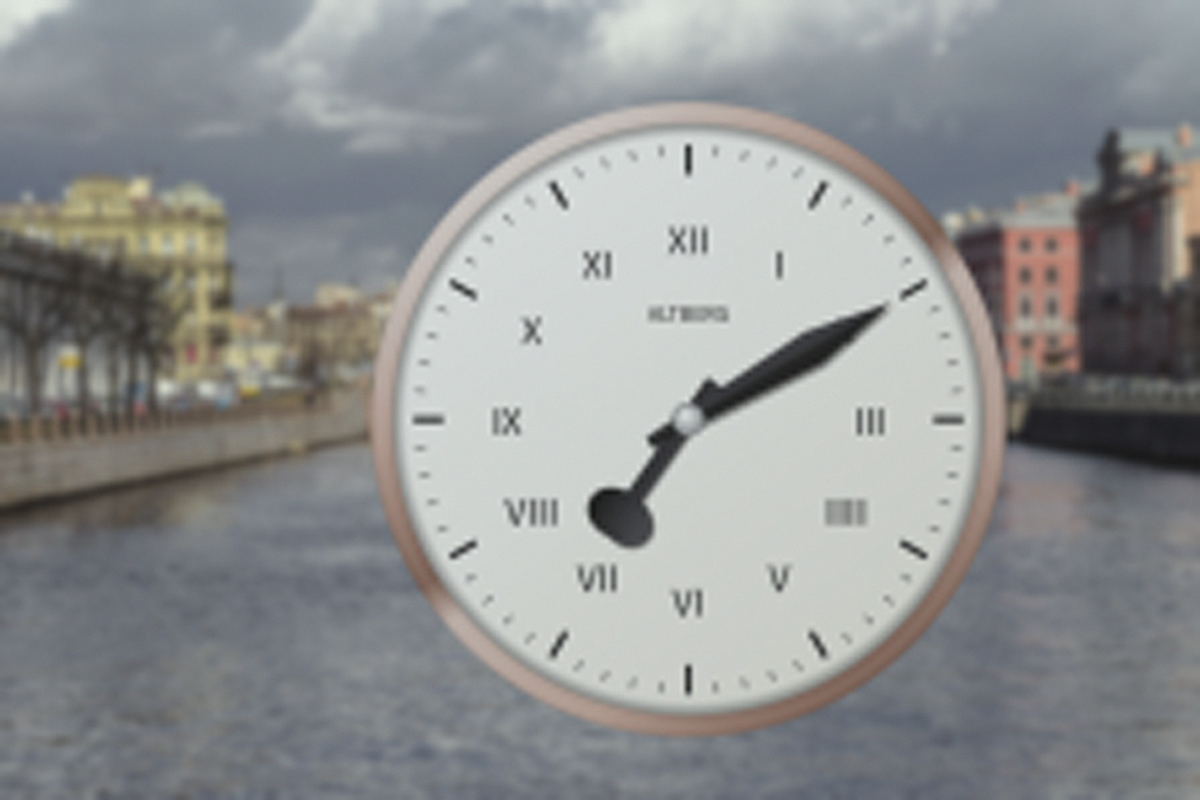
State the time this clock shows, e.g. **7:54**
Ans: **7:10**
